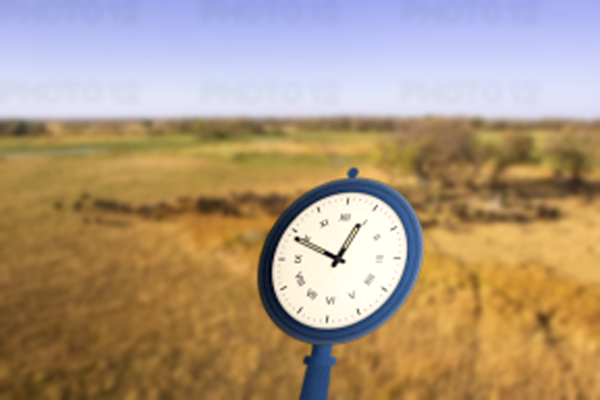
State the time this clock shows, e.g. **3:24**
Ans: **12:49**
